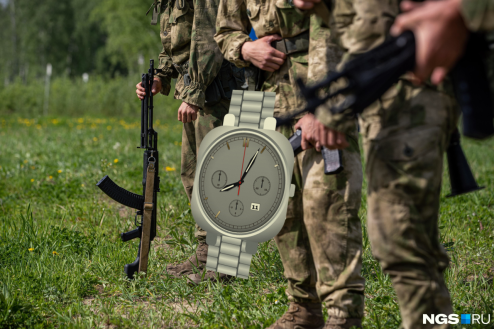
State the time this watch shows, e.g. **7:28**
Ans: **8:04**
